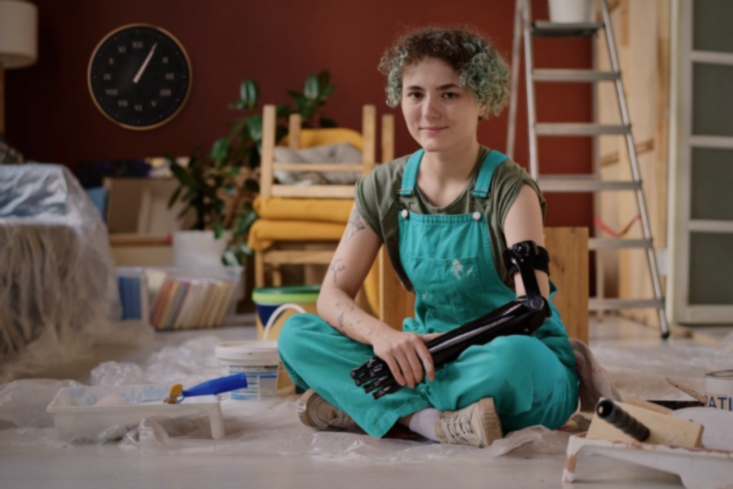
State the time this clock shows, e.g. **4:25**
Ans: **1:05**
